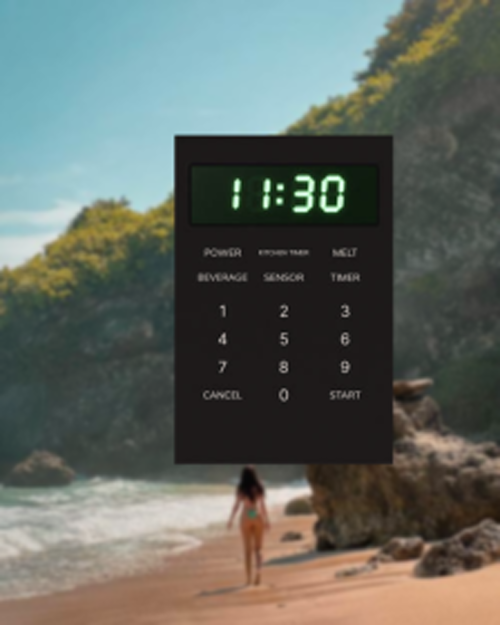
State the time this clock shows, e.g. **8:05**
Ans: **11:30**
